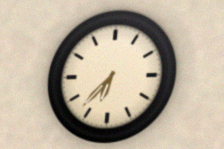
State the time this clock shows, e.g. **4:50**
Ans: **6:37**
